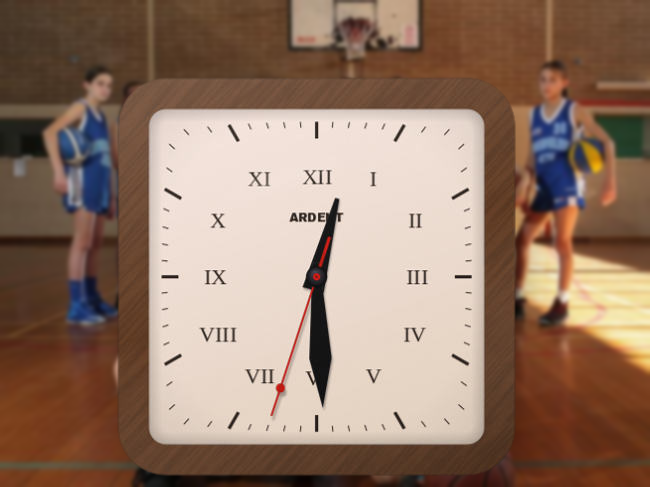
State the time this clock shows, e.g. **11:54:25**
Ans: **12:29:33**
